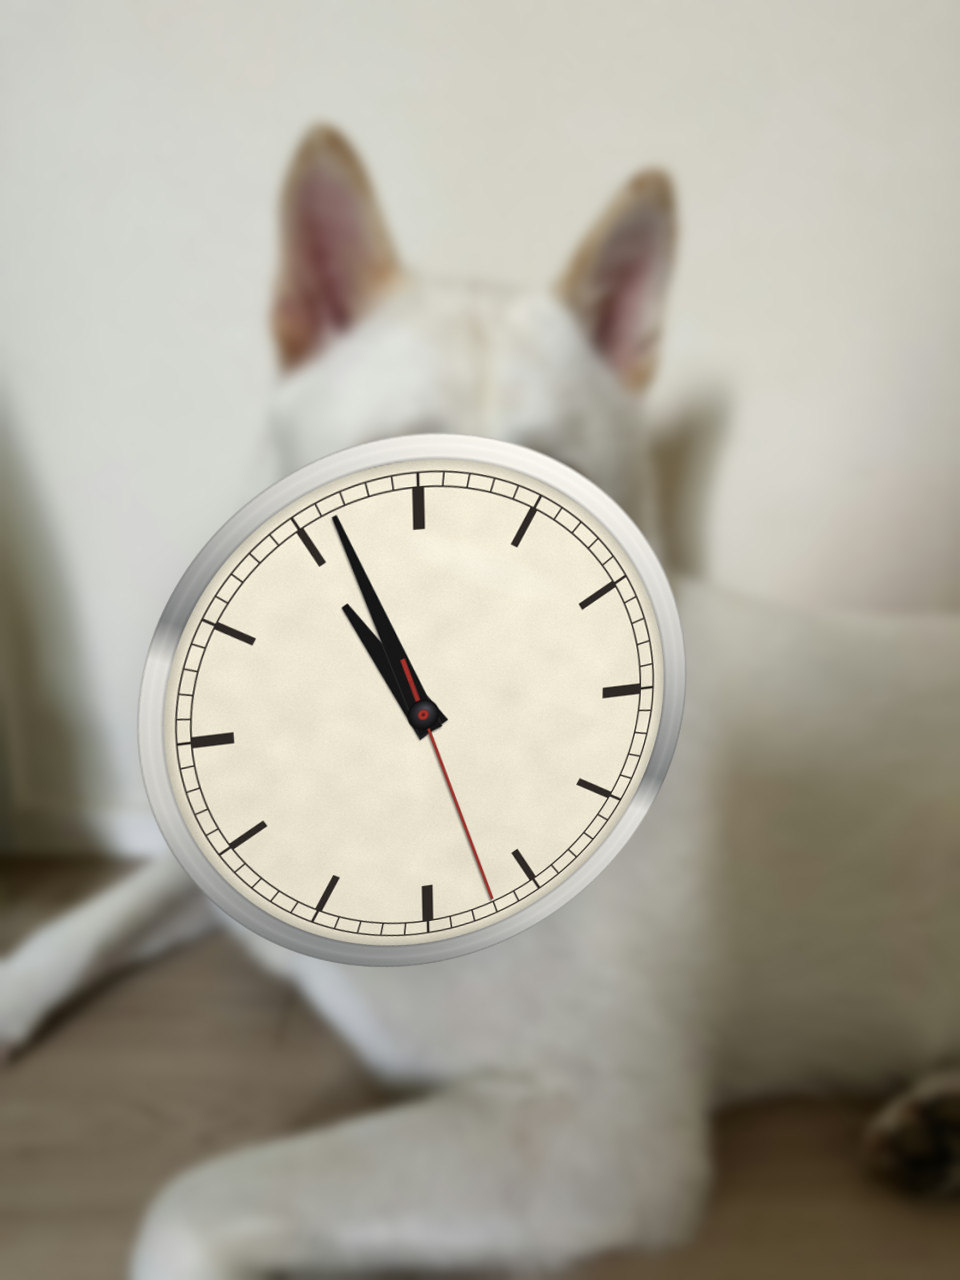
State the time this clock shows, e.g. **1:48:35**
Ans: **10:56:27**
